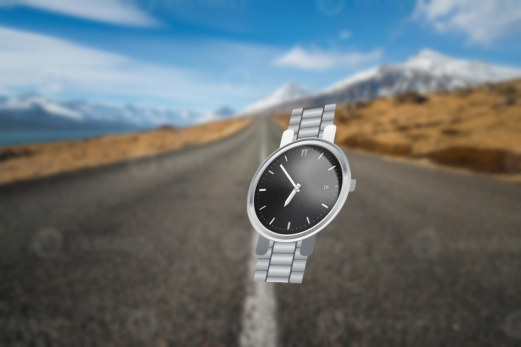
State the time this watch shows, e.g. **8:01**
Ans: **6:53**
